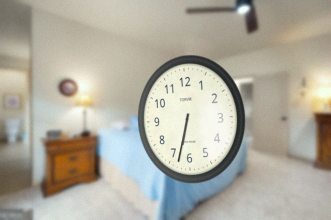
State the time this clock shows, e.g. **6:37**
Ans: **6:33**
